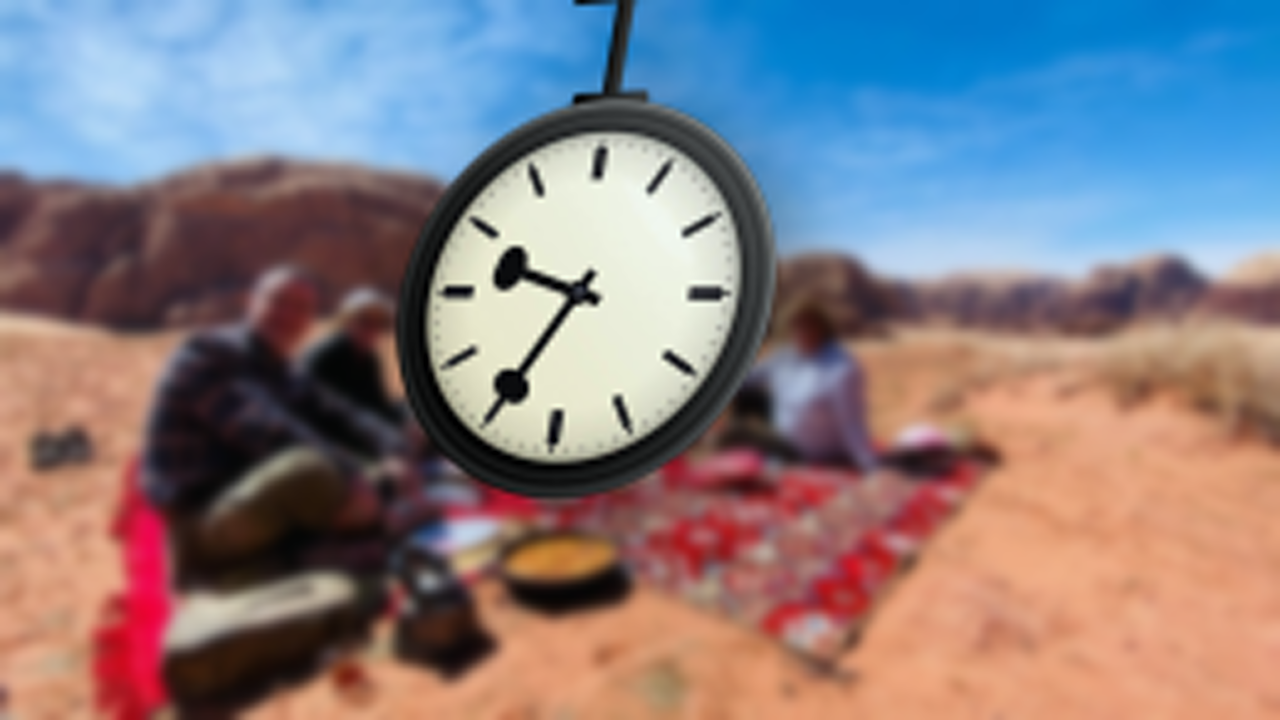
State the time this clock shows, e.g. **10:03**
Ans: **9:35**
